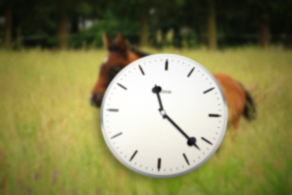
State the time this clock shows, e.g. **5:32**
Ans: **11:22**
